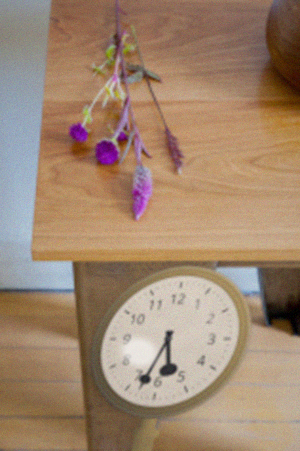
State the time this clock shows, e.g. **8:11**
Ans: **5:33**
